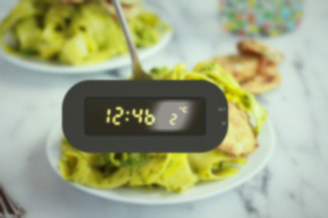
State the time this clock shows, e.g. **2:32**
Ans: **12:46**
